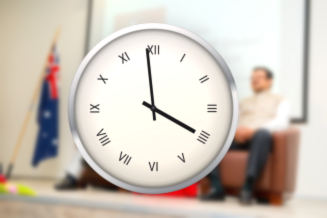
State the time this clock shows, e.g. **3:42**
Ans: **3:59**
